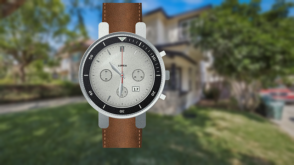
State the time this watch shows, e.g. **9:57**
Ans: **10:31**
